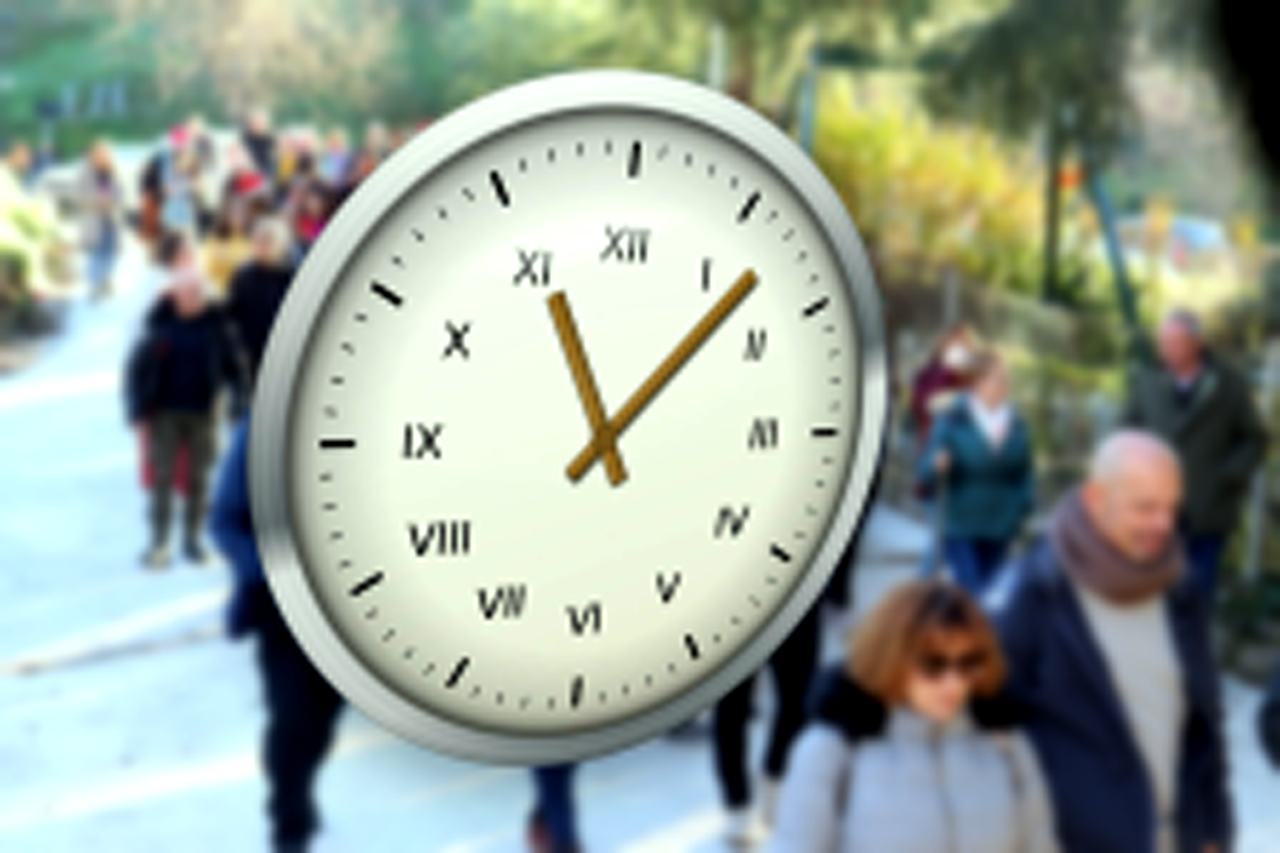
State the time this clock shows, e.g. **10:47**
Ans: **11:07**
